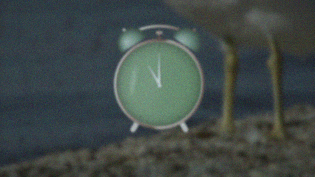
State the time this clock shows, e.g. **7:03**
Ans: **11:00**
